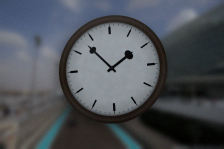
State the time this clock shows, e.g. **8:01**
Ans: **1:53**
